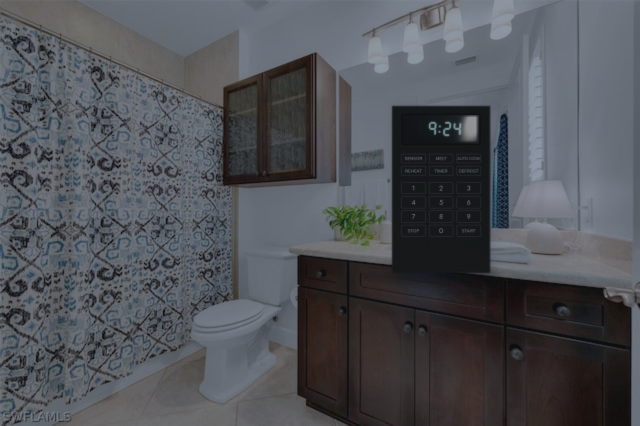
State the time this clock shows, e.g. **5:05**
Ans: **9:24**
